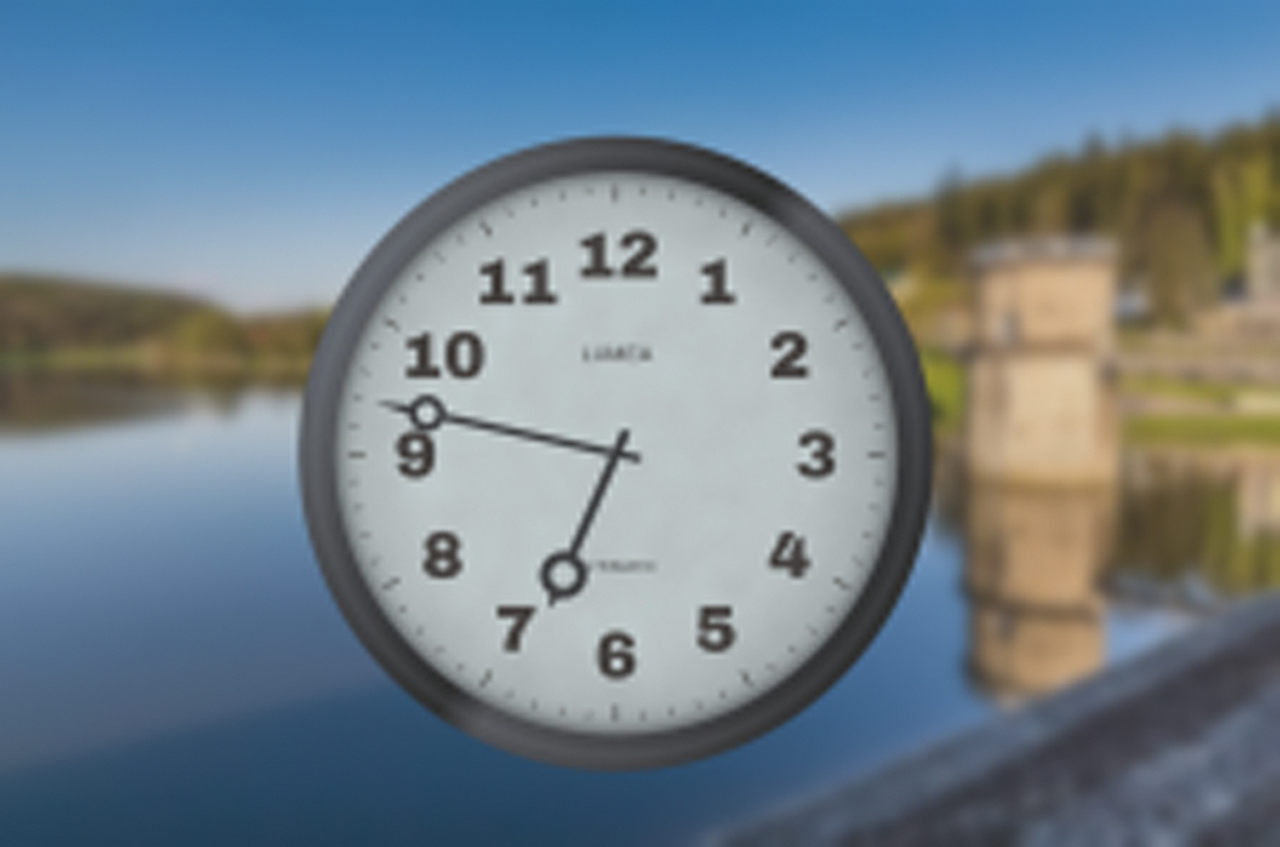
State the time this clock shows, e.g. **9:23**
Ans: **6:47**
